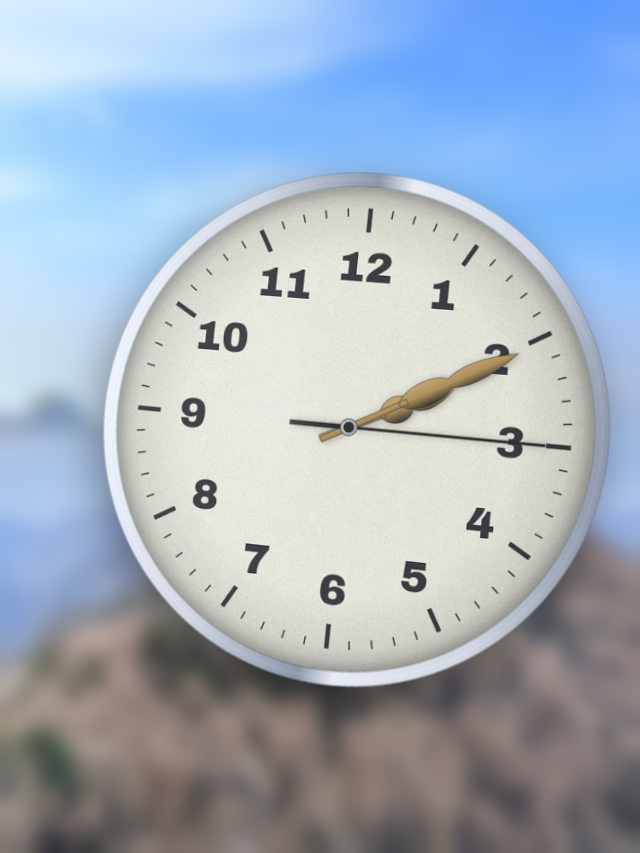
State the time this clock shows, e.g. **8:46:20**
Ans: **2:10:15**
